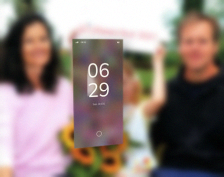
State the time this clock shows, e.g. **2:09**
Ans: **6:29**
